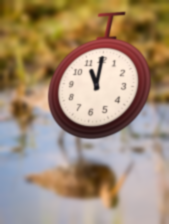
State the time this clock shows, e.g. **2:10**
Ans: **11:00**
